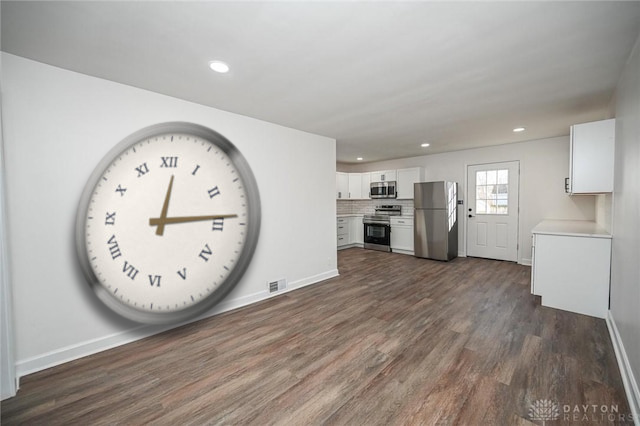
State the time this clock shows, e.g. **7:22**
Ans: **12:14**
